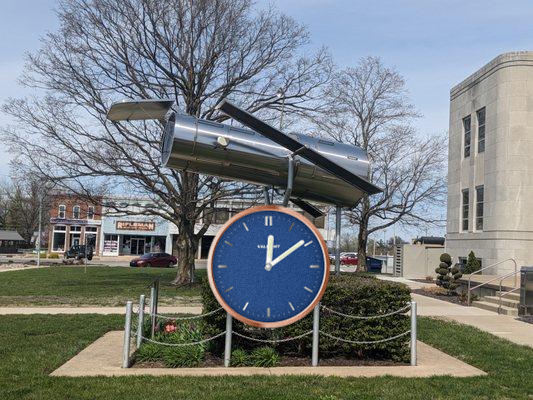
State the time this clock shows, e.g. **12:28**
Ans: **12:09**
